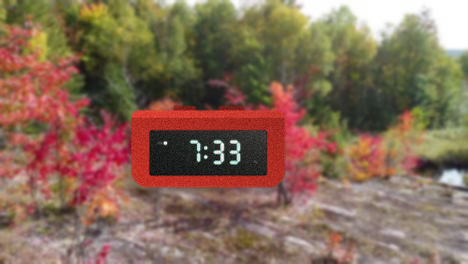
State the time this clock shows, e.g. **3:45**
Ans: **7:33**
